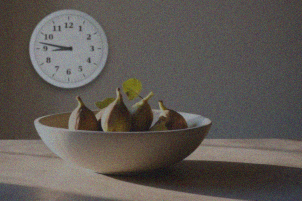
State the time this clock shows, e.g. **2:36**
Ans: **8:47**
